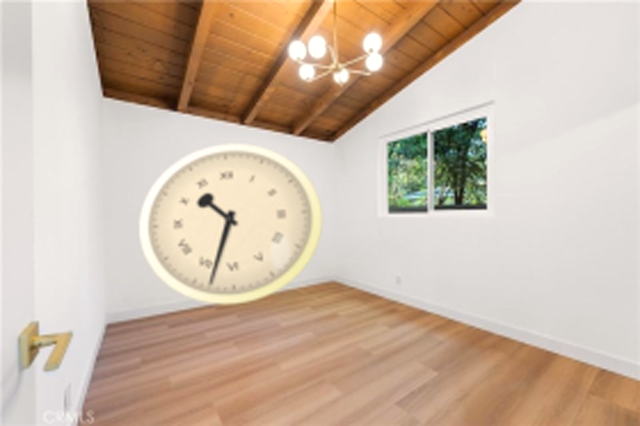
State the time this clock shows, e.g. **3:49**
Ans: **10:33**
